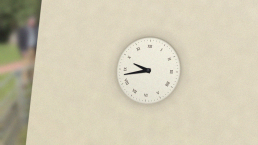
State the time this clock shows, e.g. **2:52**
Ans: **9:43**
